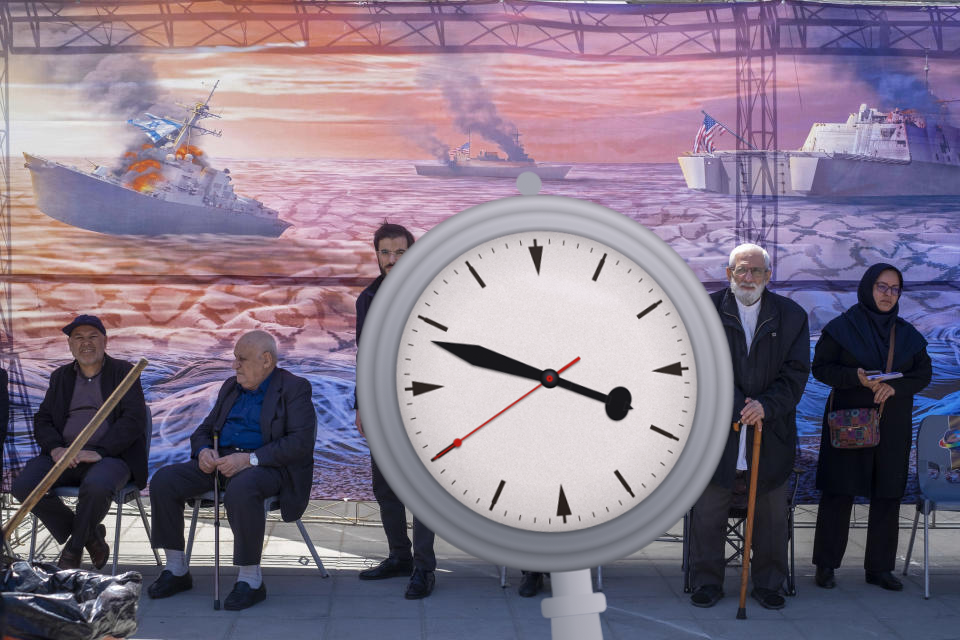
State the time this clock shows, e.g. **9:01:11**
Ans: **3:48:40**
